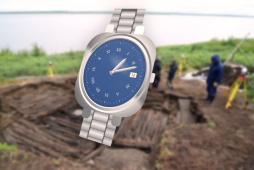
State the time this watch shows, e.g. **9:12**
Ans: **1:12**
